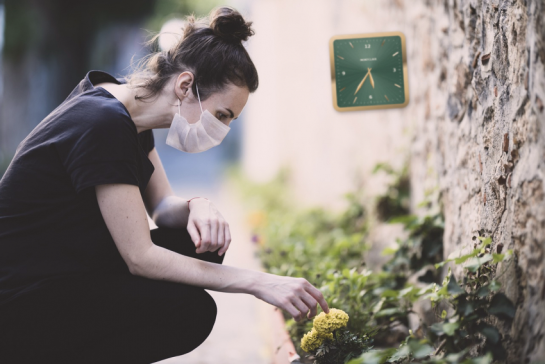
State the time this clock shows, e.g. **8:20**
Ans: **5:36**
